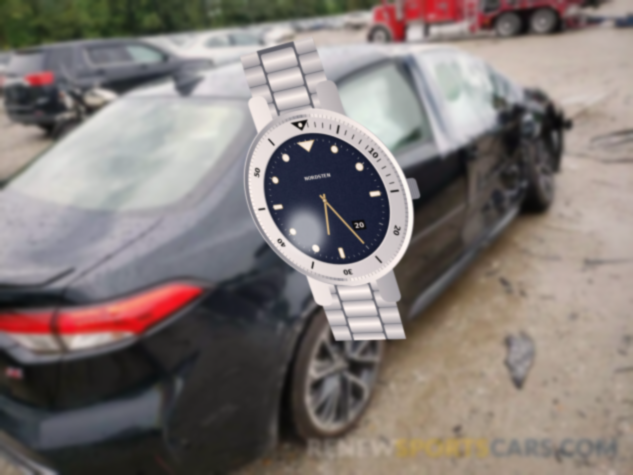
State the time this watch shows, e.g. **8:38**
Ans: **6:25**
